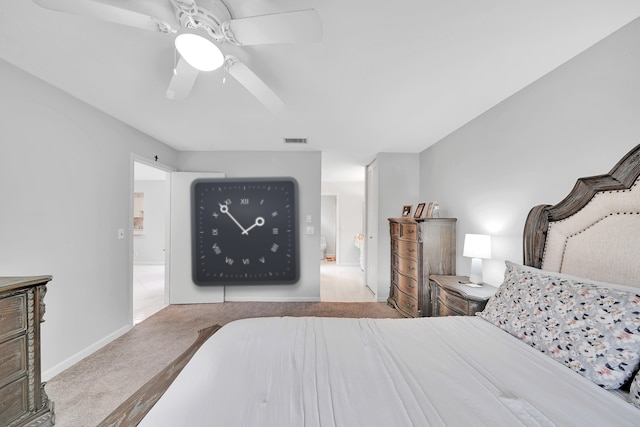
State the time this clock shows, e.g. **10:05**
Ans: **1:53**
